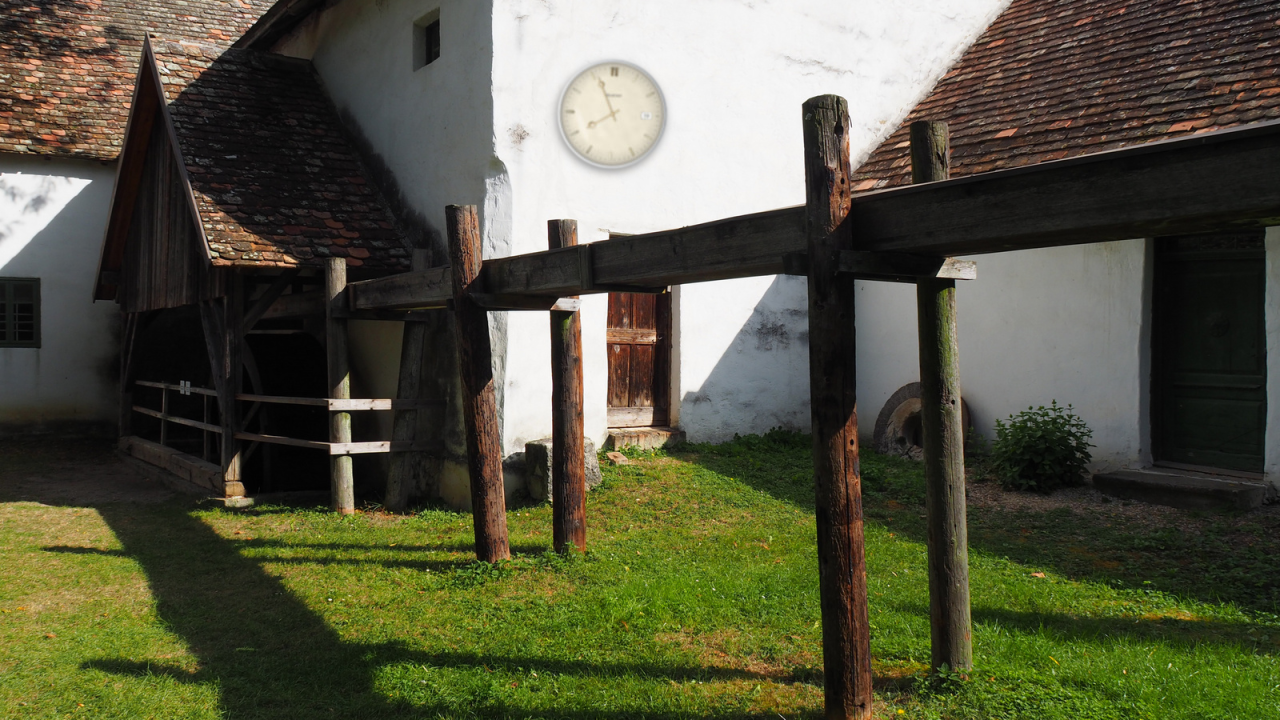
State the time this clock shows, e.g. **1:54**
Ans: **7:56**
